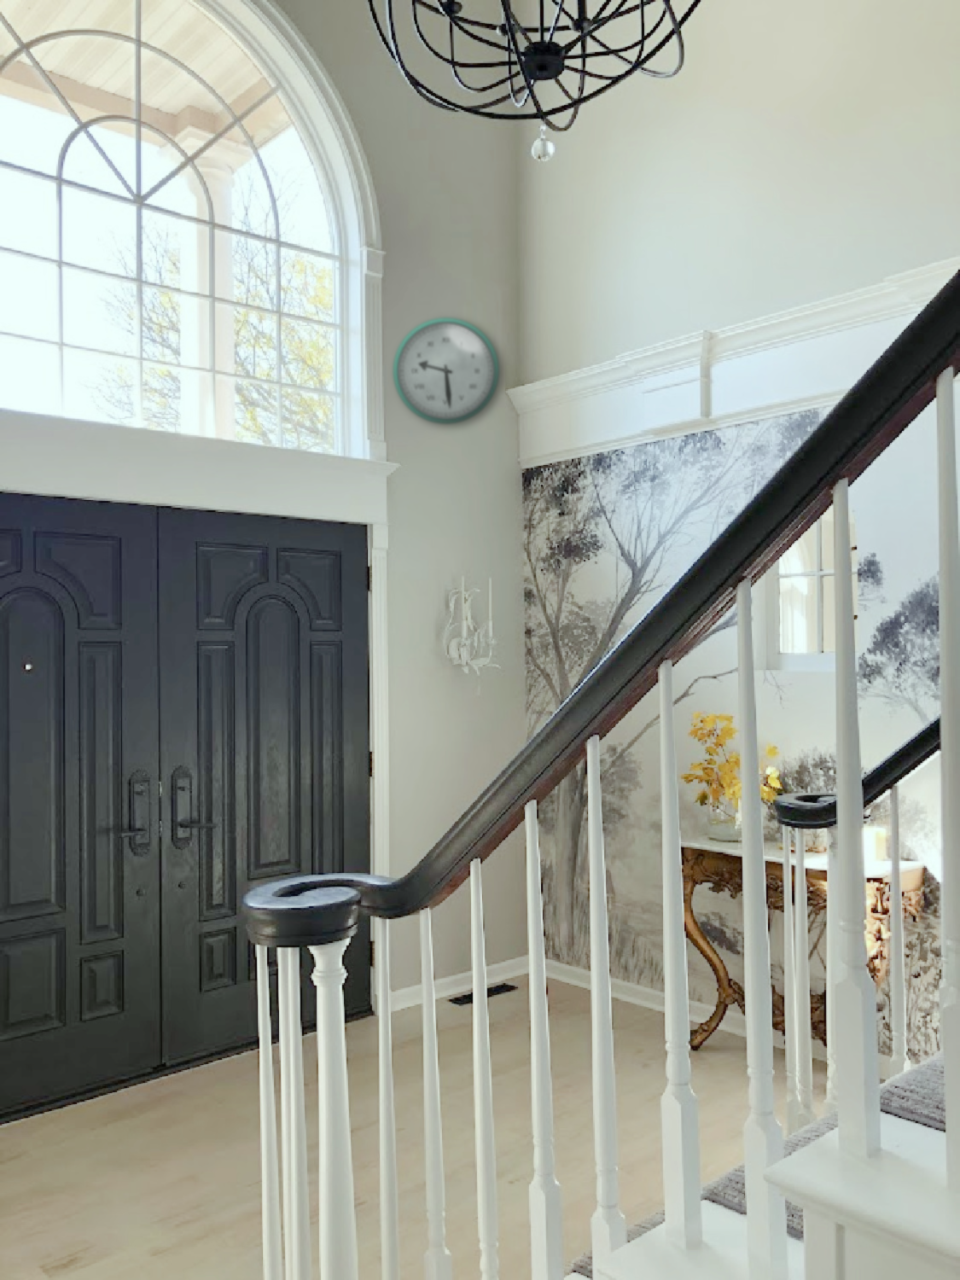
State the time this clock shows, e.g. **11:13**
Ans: **9:29**
